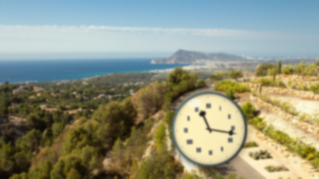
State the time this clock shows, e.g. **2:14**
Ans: **11:17**
